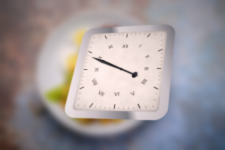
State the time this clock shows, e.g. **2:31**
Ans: **3:49**
